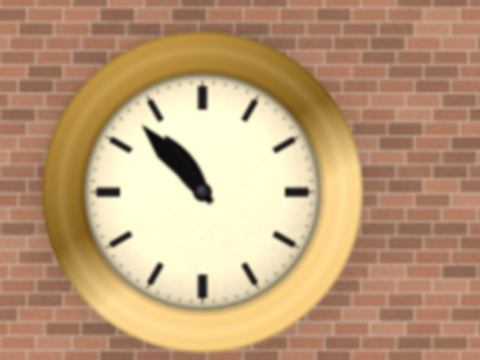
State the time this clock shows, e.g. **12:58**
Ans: **10:53**
